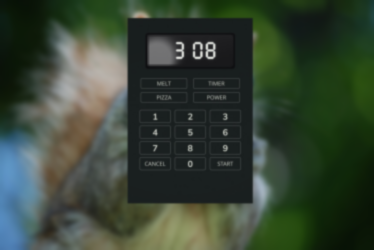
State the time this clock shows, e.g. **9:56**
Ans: **3:08**
